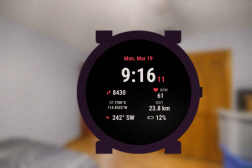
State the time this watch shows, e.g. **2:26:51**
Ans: **9:16:11**
